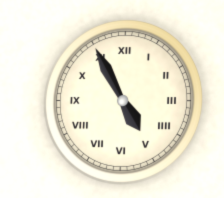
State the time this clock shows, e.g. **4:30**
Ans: **4:55**
